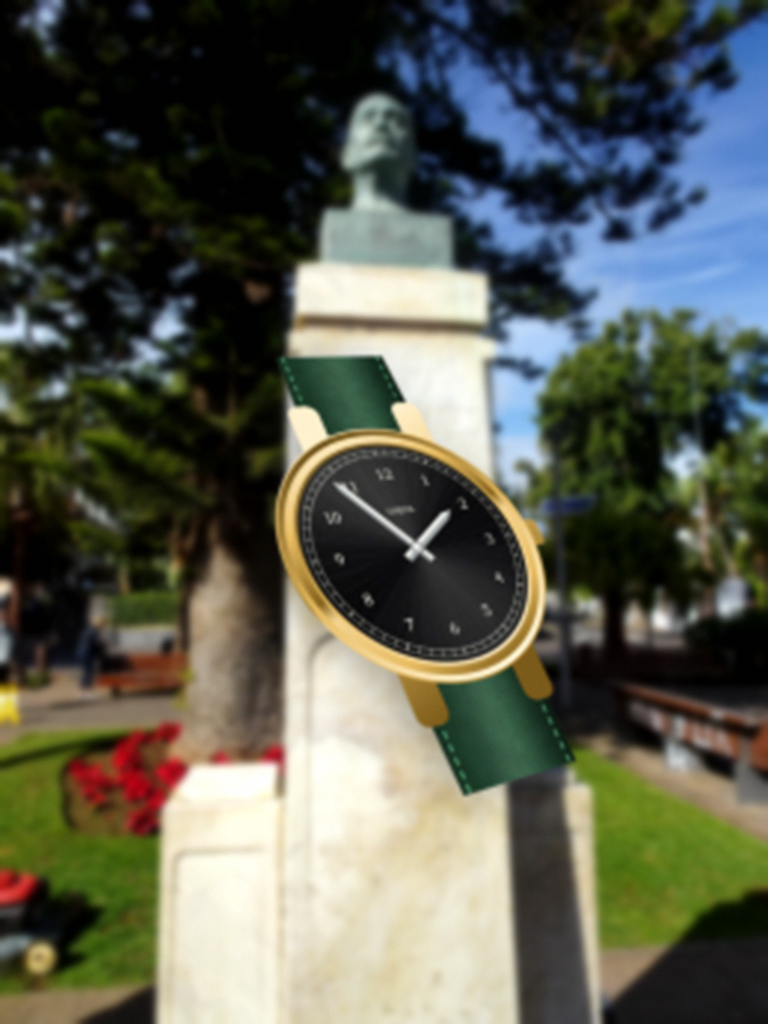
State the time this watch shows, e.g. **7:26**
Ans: **1:54**
